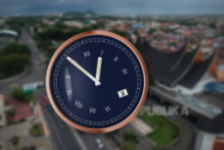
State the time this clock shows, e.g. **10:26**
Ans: **12:55**
